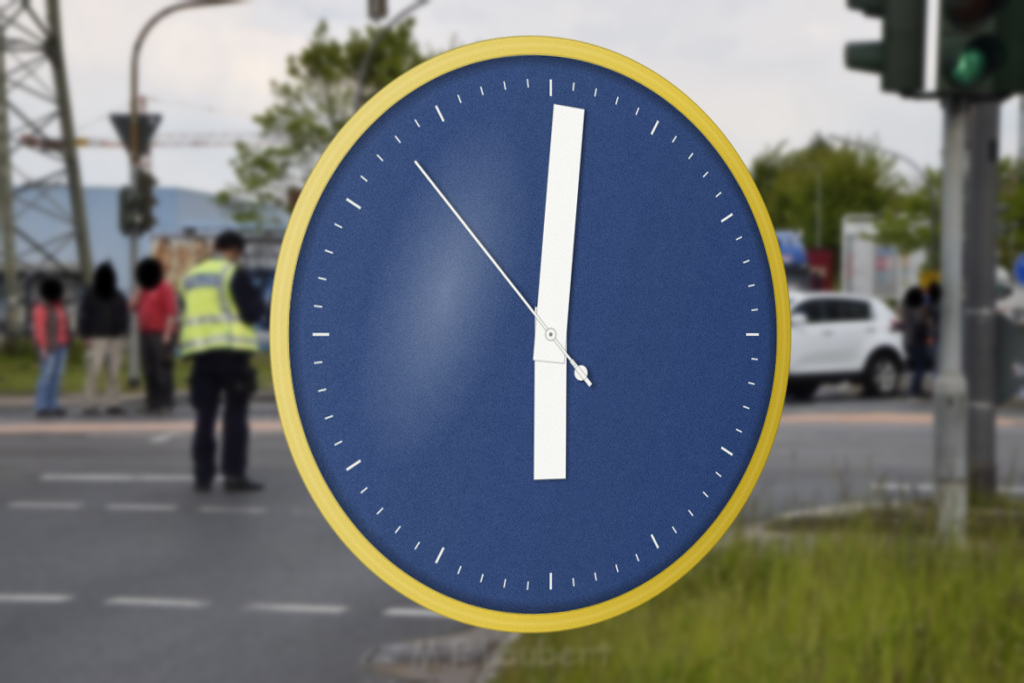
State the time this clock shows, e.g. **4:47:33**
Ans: **6:00:53**
